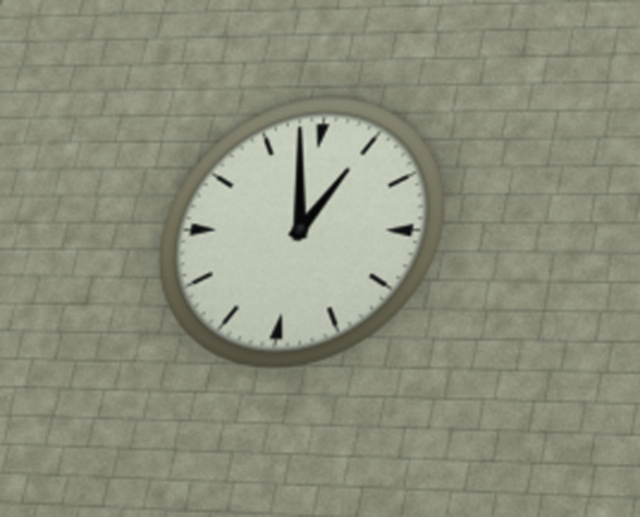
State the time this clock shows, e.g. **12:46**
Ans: **12:58**
